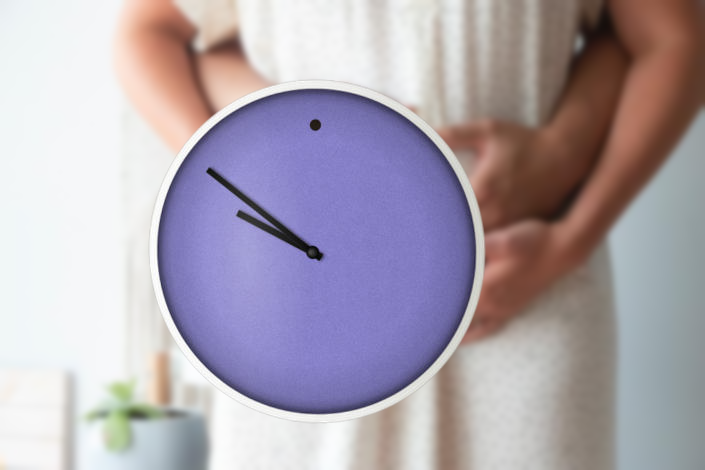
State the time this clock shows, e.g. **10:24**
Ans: **9:51**
